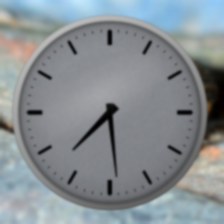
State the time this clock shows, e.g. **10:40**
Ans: **7:29**
